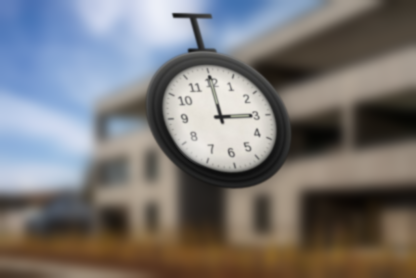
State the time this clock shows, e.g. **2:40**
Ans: **3:00**
